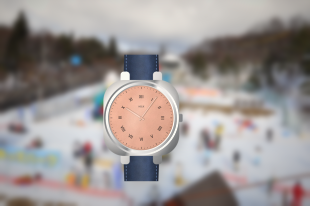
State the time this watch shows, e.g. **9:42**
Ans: **10:06**
